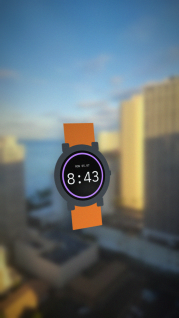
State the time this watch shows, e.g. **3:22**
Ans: **8:43**
